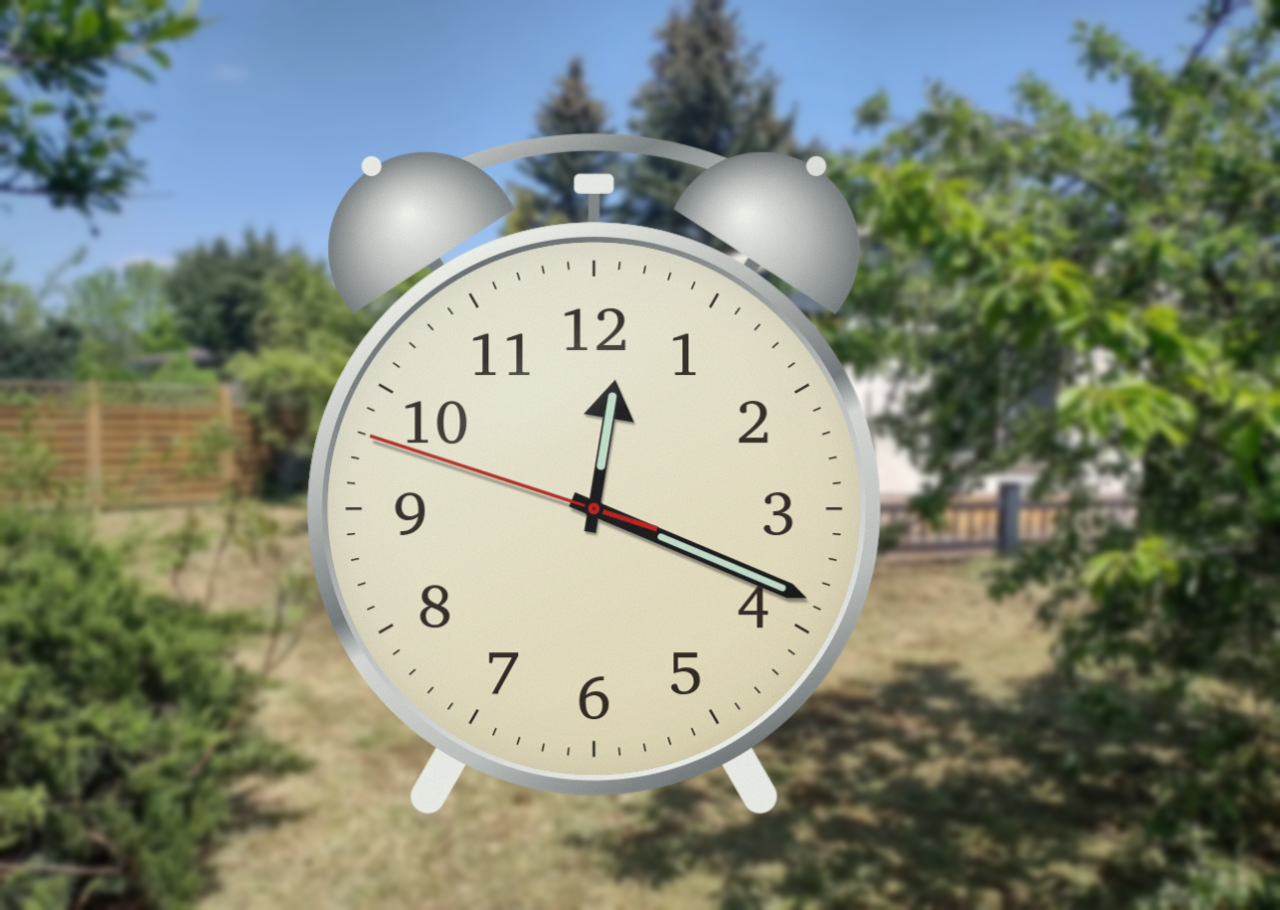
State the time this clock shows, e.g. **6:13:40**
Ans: **12:18:48**
